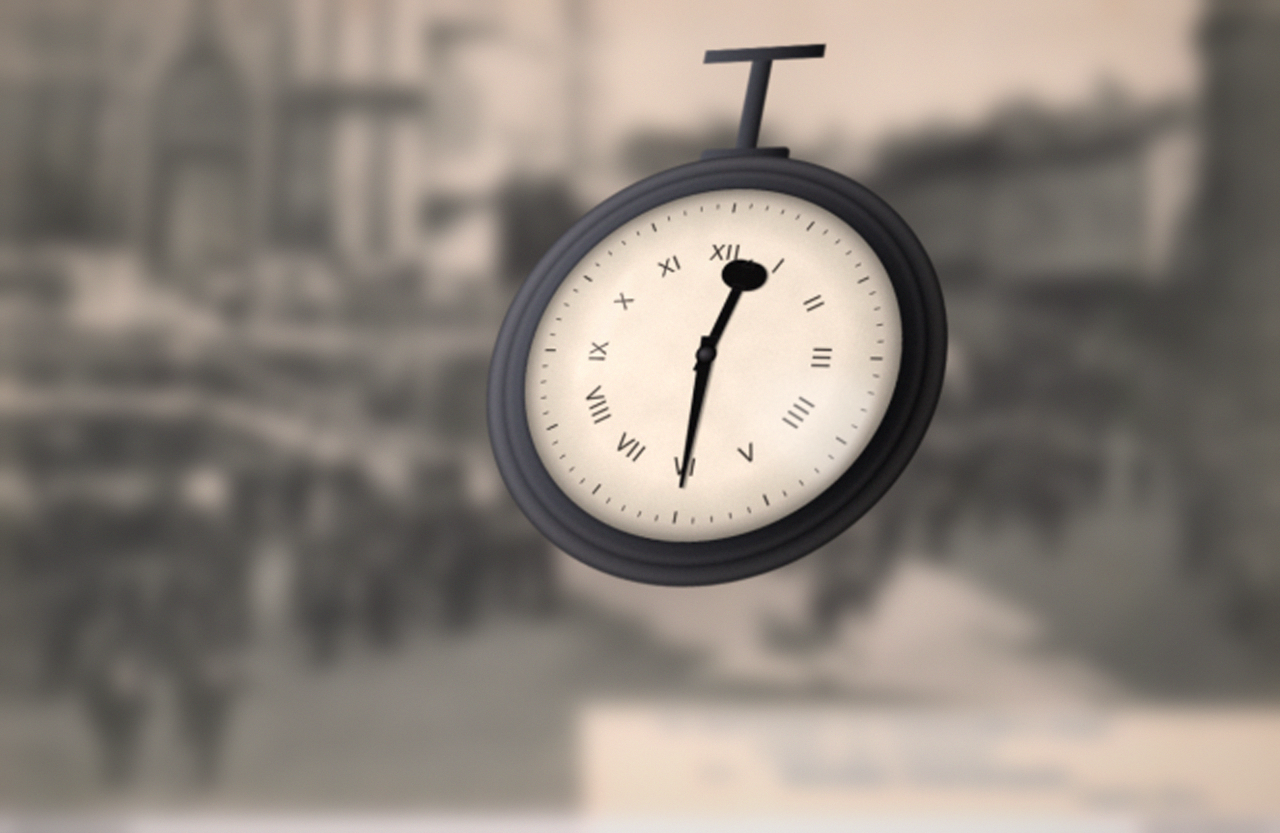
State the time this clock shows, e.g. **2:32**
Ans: **12:30**
